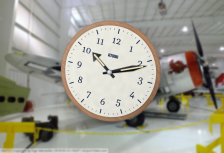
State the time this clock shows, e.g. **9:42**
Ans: **10:11**
